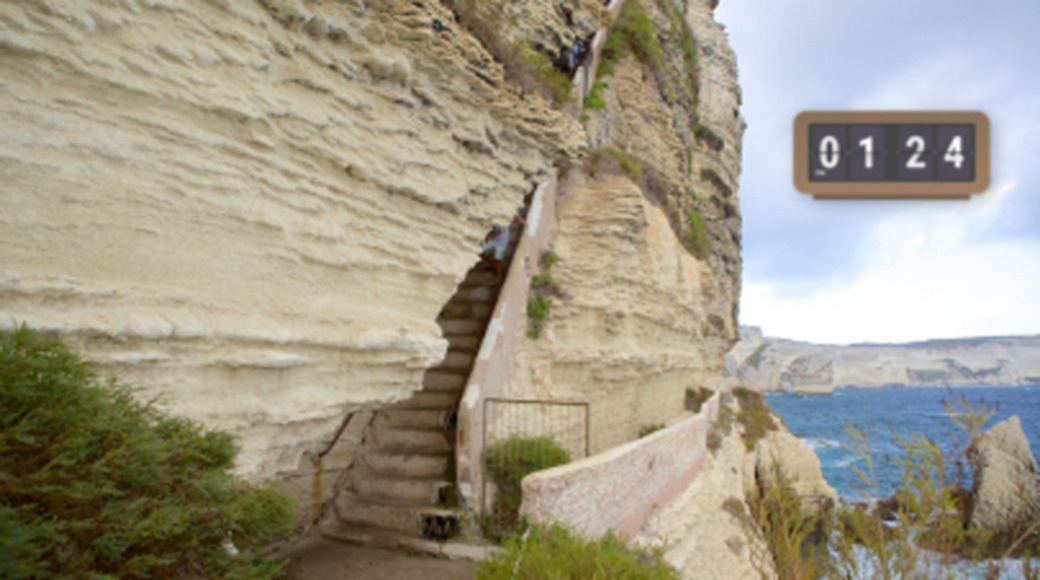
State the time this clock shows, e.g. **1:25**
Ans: **1:24**
